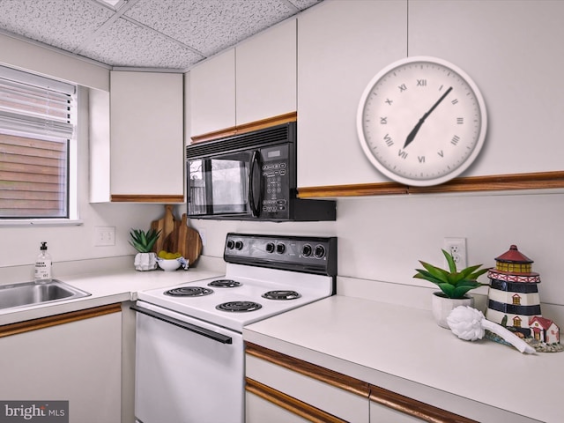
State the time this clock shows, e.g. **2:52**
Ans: **7:07**
